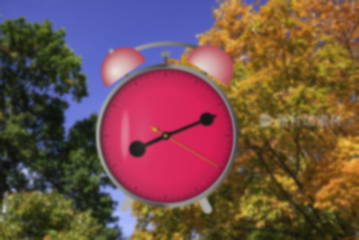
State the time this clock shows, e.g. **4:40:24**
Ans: **8:11:20**
